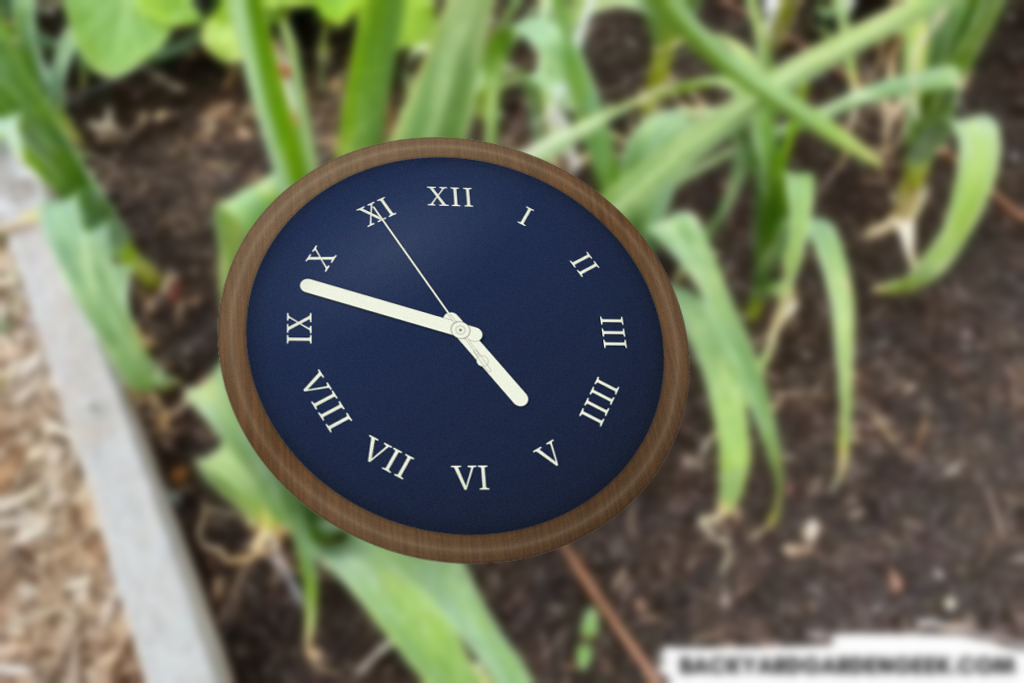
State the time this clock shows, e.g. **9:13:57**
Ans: **4:47:55**
